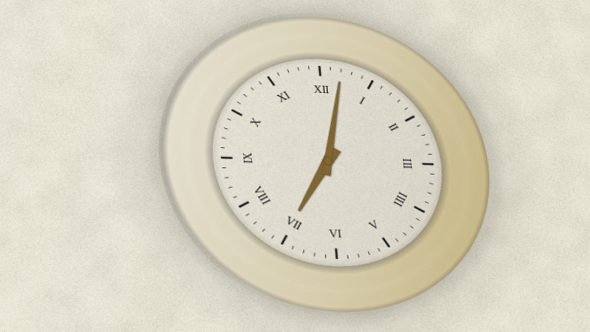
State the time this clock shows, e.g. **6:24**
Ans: **7:02**
